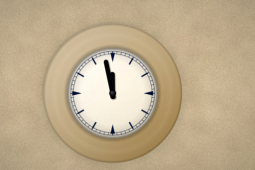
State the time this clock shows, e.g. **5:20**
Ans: **11:58**
